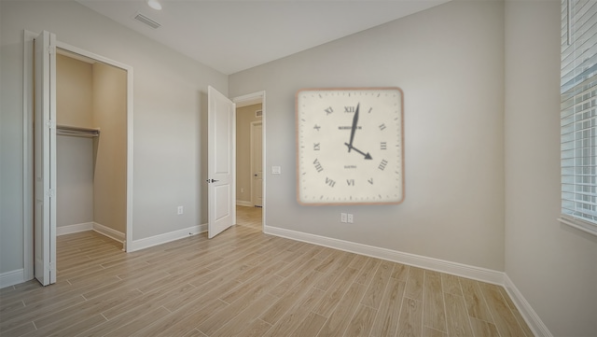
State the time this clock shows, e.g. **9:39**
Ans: **4:02**
